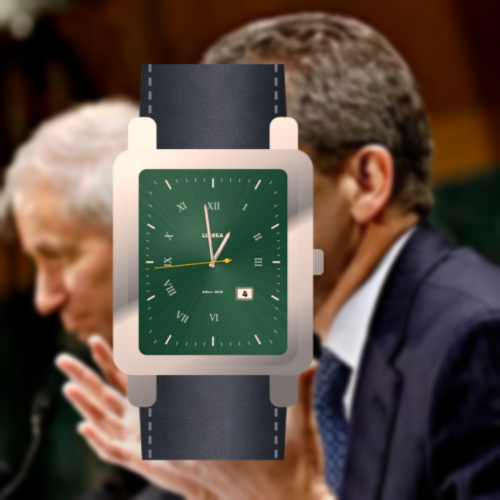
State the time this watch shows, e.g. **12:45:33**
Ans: **12:58:44**
